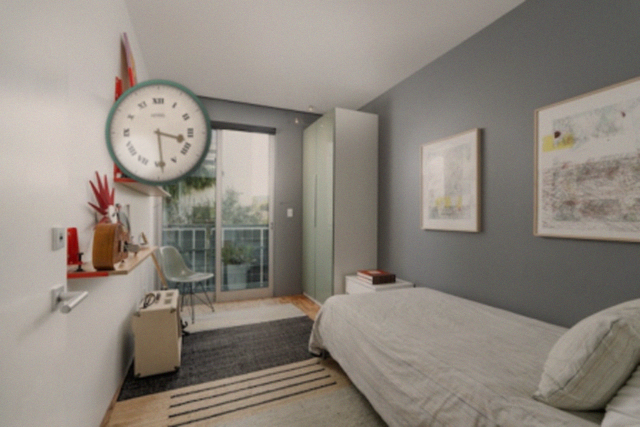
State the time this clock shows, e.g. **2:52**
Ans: **3:29**
